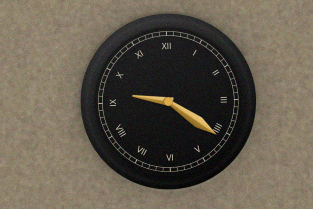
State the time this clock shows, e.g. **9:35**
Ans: **9:21**
